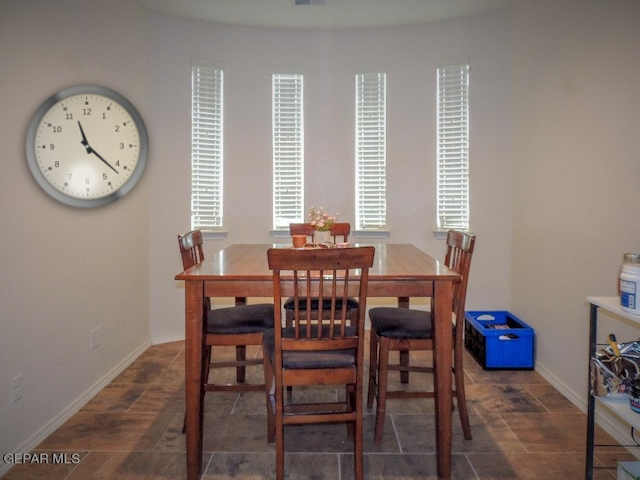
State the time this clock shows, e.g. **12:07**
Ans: **11:22**
